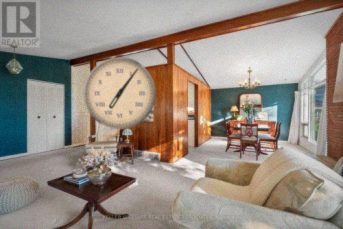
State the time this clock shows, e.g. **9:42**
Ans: **7:06**
